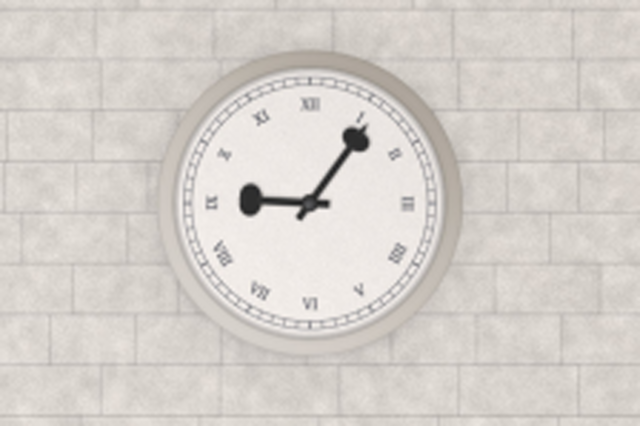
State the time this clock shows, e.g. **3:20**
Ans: **9:06**
